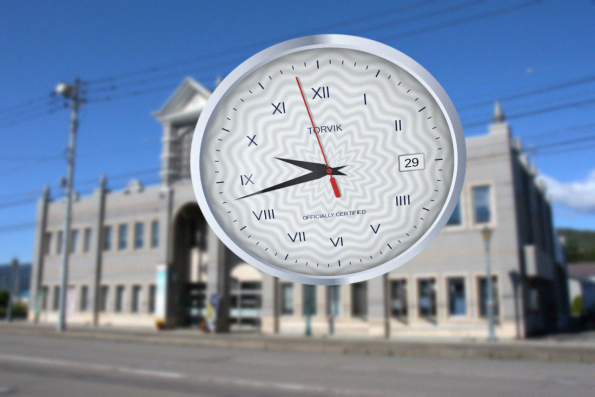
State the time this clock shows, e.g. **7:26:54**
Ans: **9:42:58**
